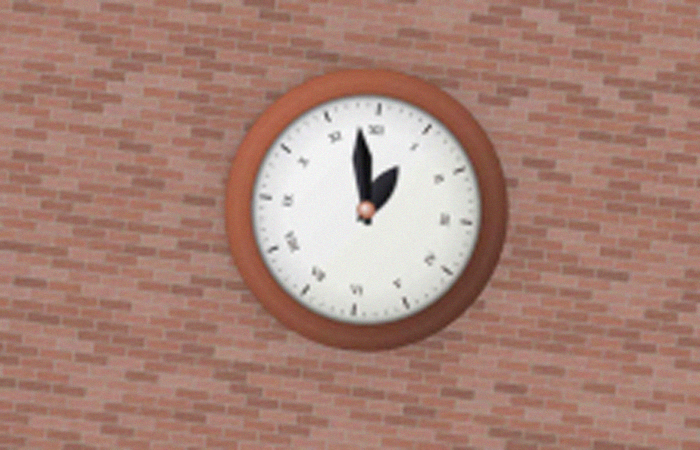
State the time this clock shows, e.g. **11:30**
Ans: **12:58**
